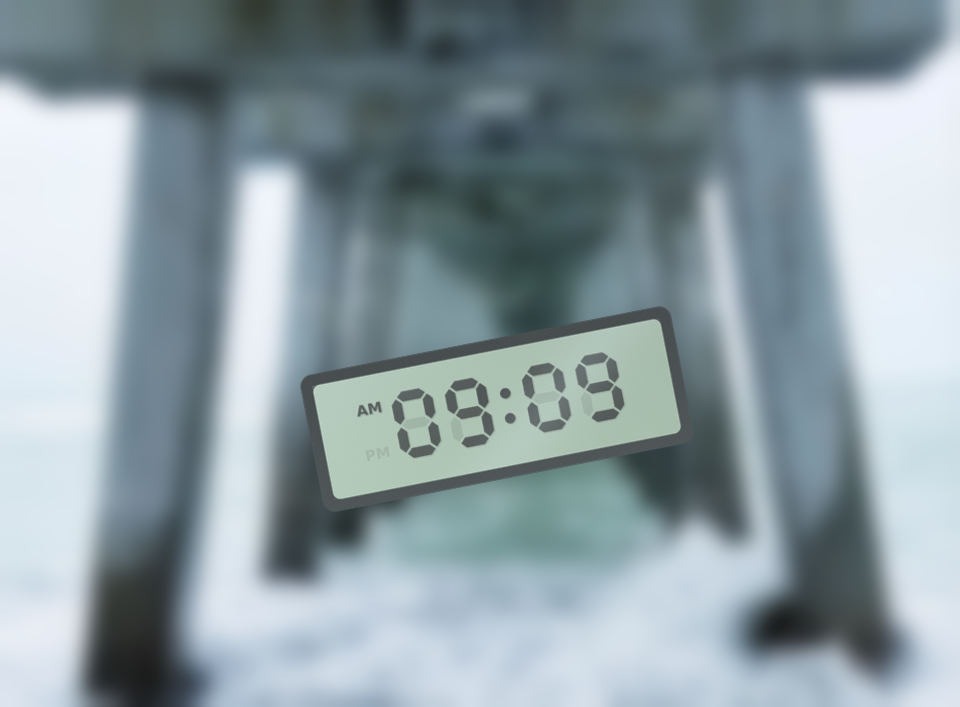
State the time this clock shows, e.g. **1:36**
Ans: **9:09**
